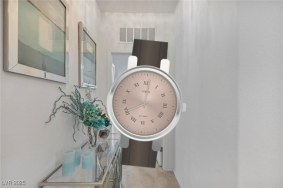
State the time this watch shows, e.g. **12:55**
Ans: **8:01**
